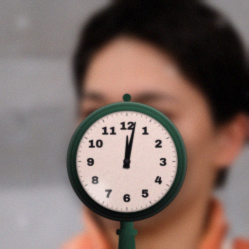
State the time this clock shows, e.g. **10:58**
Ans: **12:02**
